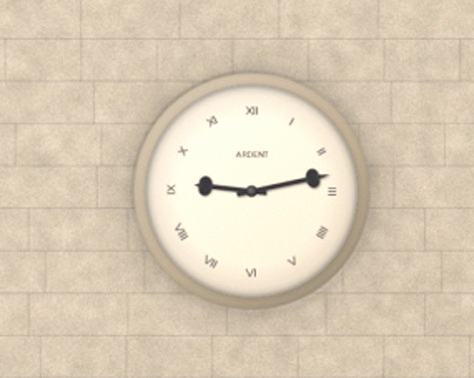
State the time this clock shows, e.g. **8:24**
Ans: **9:13**
